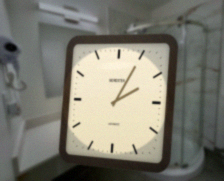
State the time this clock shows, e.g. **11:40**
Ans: **2:05**
